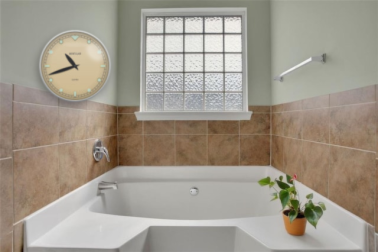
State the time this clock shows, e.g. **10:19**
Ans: **10:42**
